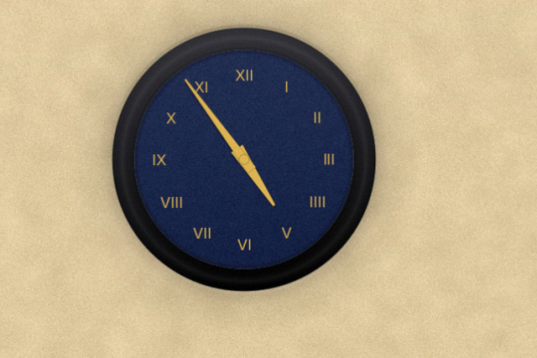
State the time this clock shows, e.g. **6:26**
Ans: **4:54**
